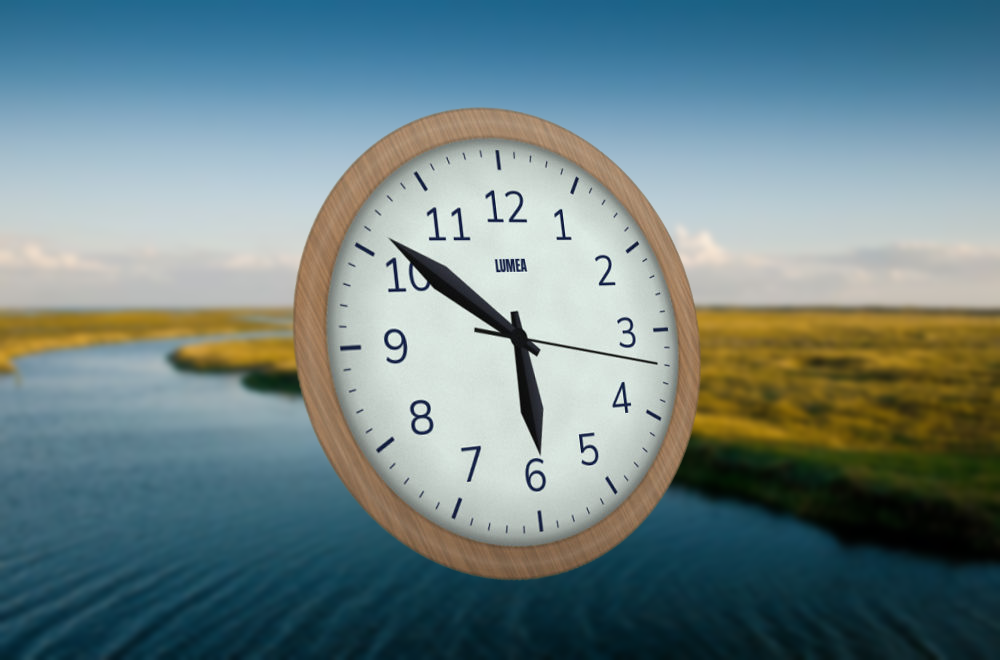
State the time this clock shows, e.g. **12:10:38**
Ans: **5:51:17**
